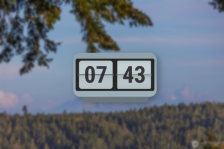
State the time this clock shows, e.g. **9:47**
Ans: **7:43**
